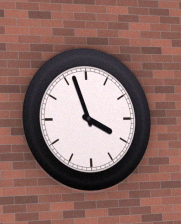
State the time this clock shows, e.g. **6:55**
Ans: **3:57**
